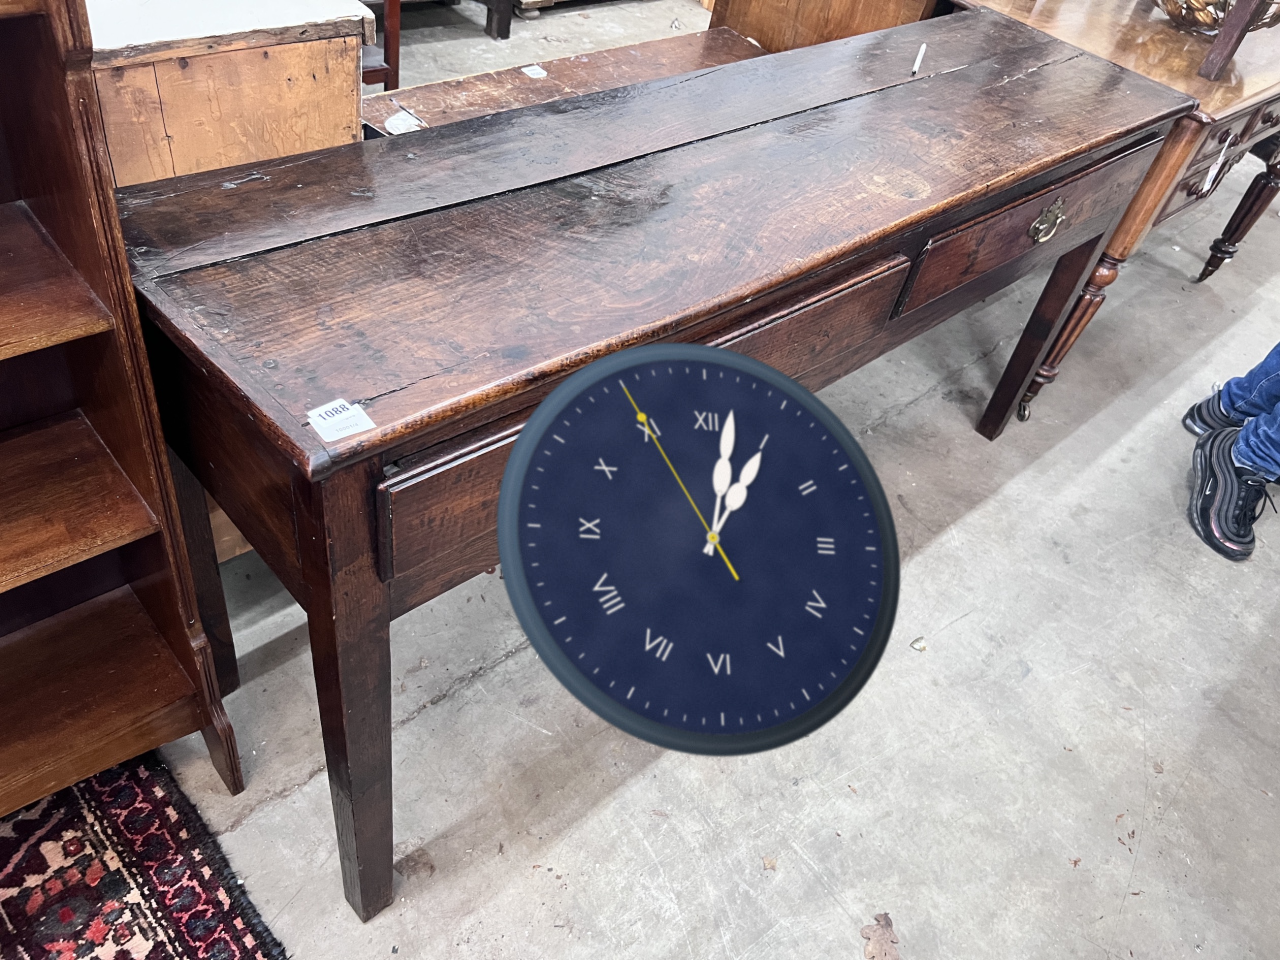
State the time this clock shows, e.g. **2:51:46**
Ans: **1:01:55**
